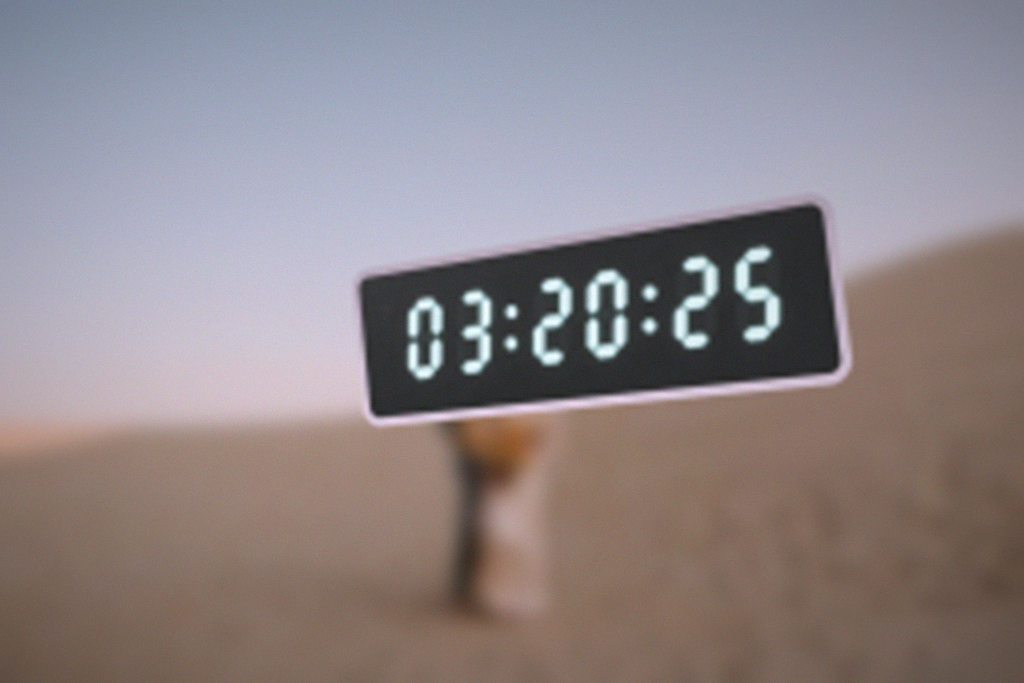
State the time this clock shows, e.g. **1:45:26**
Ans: **3:20:25**
